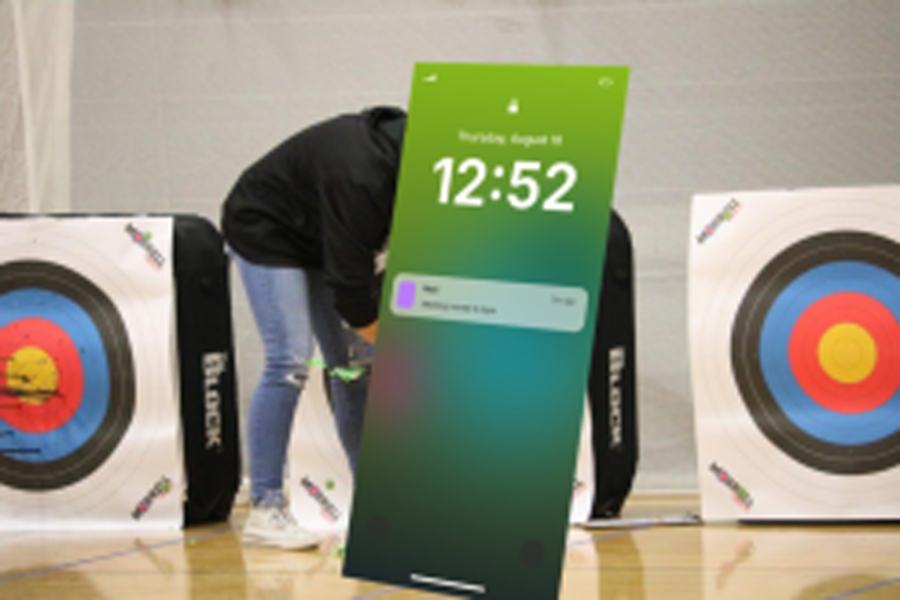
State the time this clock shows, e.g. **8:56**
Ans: **12:52**
